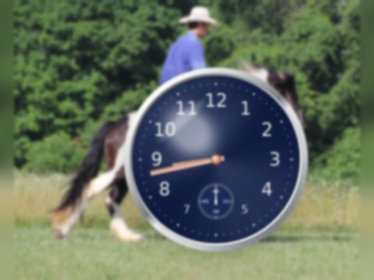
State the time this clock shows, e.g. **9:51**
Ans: **8:43**
